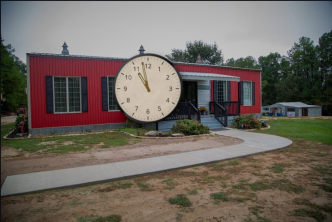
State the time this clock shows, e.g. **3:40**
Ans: **10:58**
